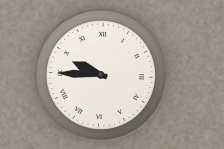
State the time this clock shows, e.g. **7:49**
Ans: **9:45**
